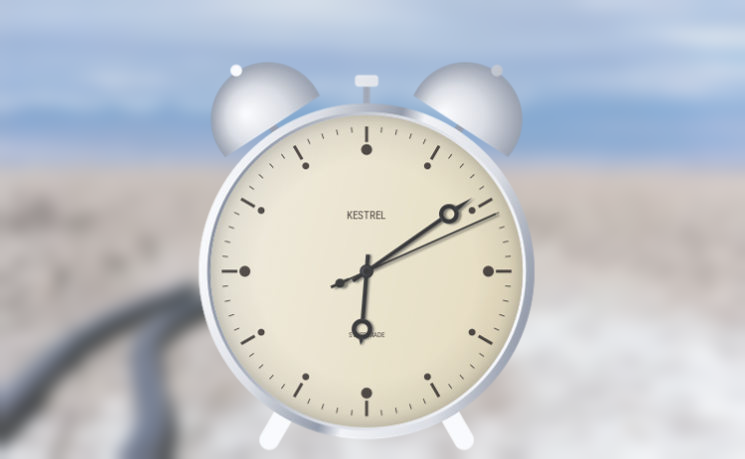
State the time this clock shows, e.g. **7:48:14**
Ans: **6:09:11**
